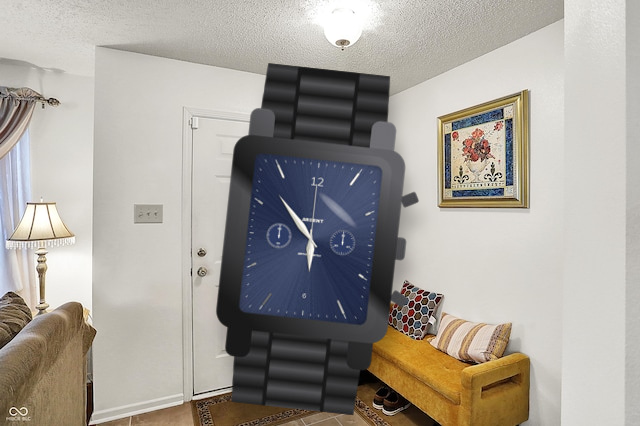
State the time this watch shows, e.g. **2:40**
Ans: **5:53**
